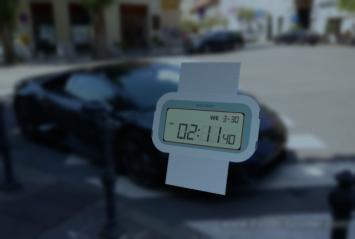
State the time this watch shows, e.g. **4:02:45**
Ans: **2:11:40**
